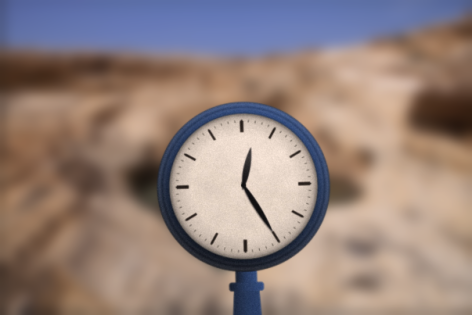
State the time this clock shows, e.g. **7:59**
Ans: **12:25**
